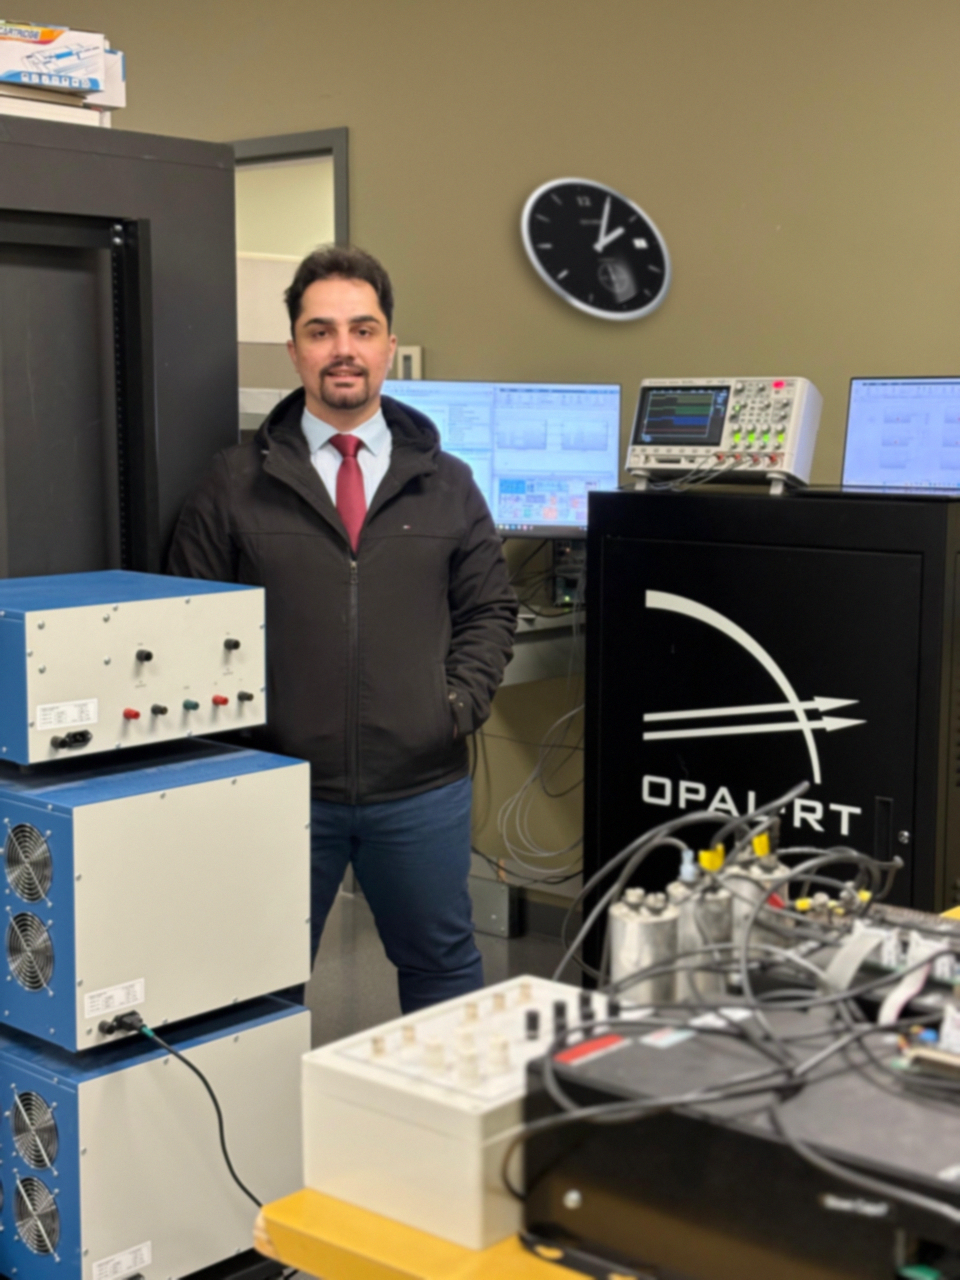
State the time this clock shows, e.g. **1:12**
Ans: **2:05**
